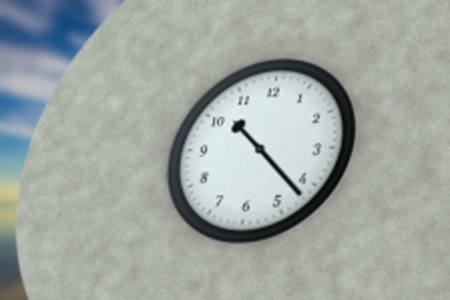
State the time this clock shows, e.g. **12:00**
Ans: **10:22**
